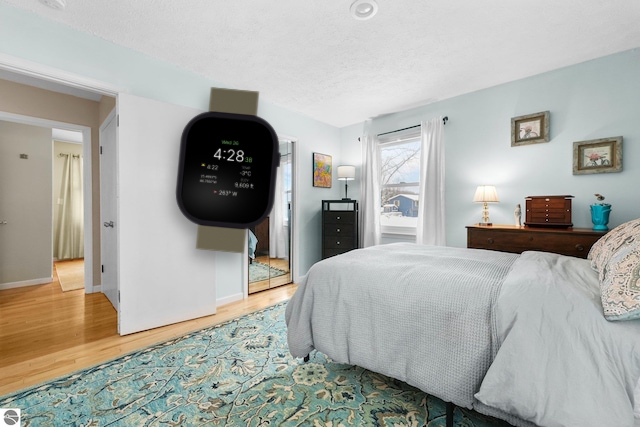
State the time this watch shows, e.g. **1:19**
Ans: **4:28**
